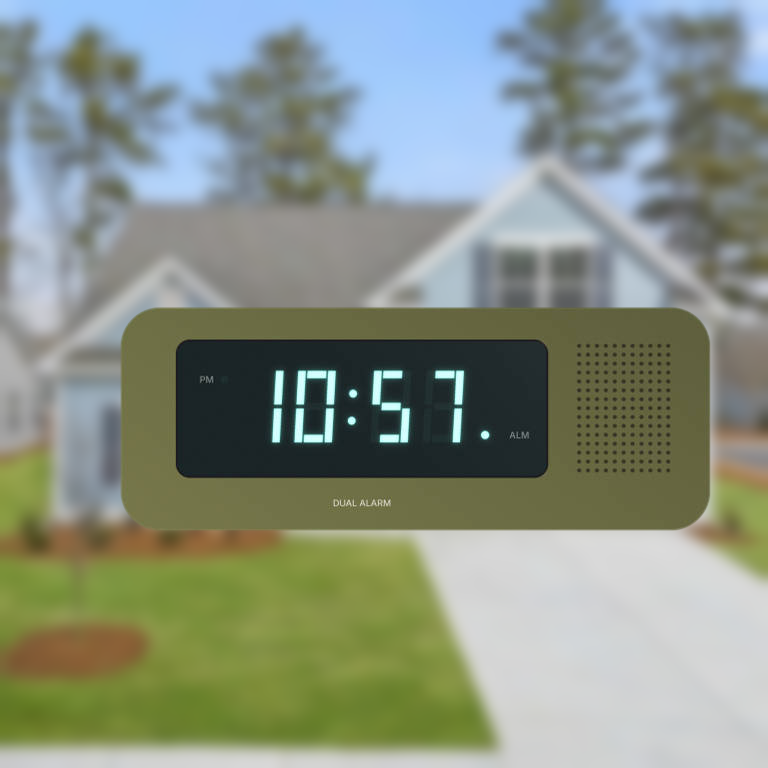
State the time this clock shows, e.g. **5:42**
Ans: **10:57**
